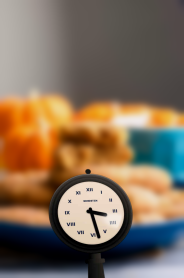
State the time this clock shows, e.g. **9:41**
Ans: **3:28**
